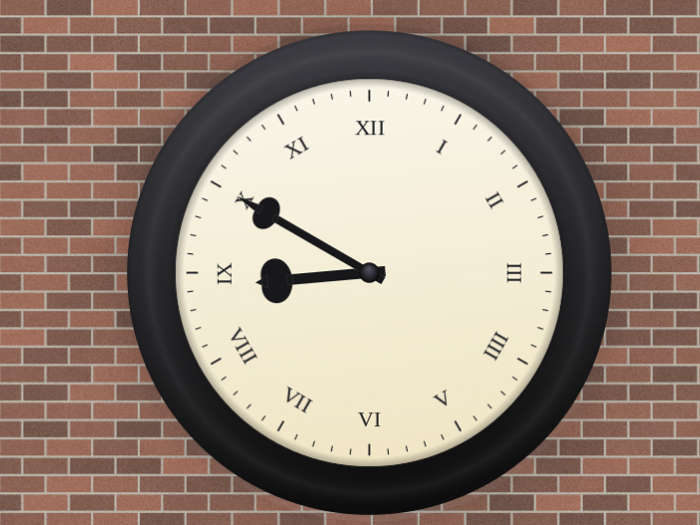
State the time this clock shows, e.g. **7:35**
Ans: **8:50**
